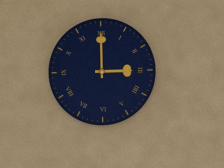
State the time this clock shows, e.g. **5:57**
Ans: **3:00**
